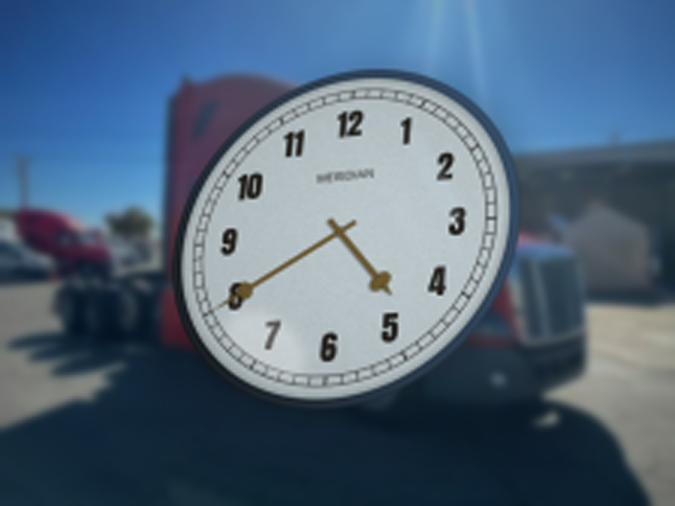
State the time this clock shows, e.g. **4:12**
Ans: **4:40**
